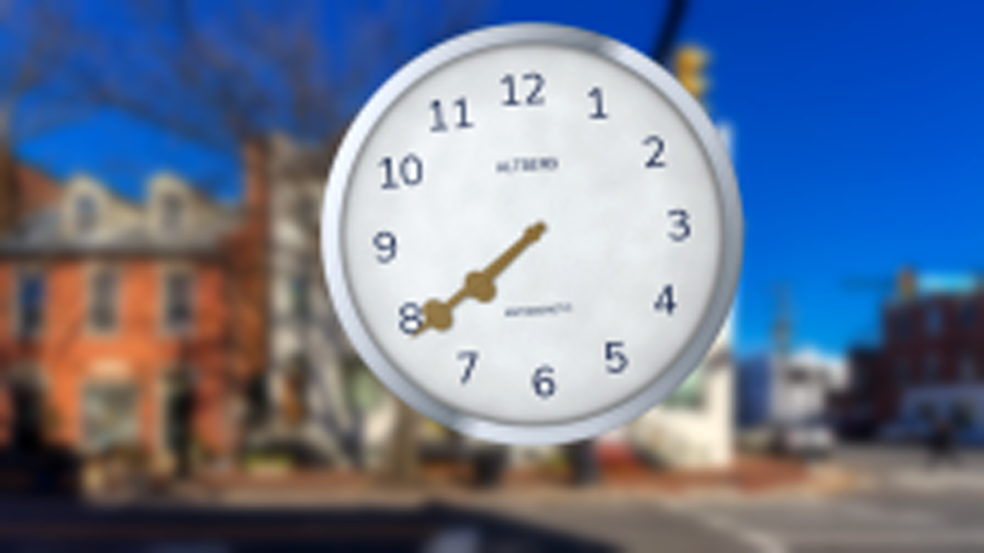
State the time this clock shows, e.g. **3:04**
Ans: **7:39**
